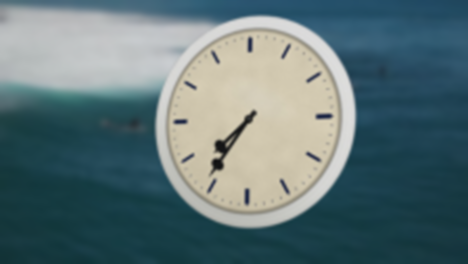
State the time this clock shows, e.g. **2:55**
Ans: **7:36**
